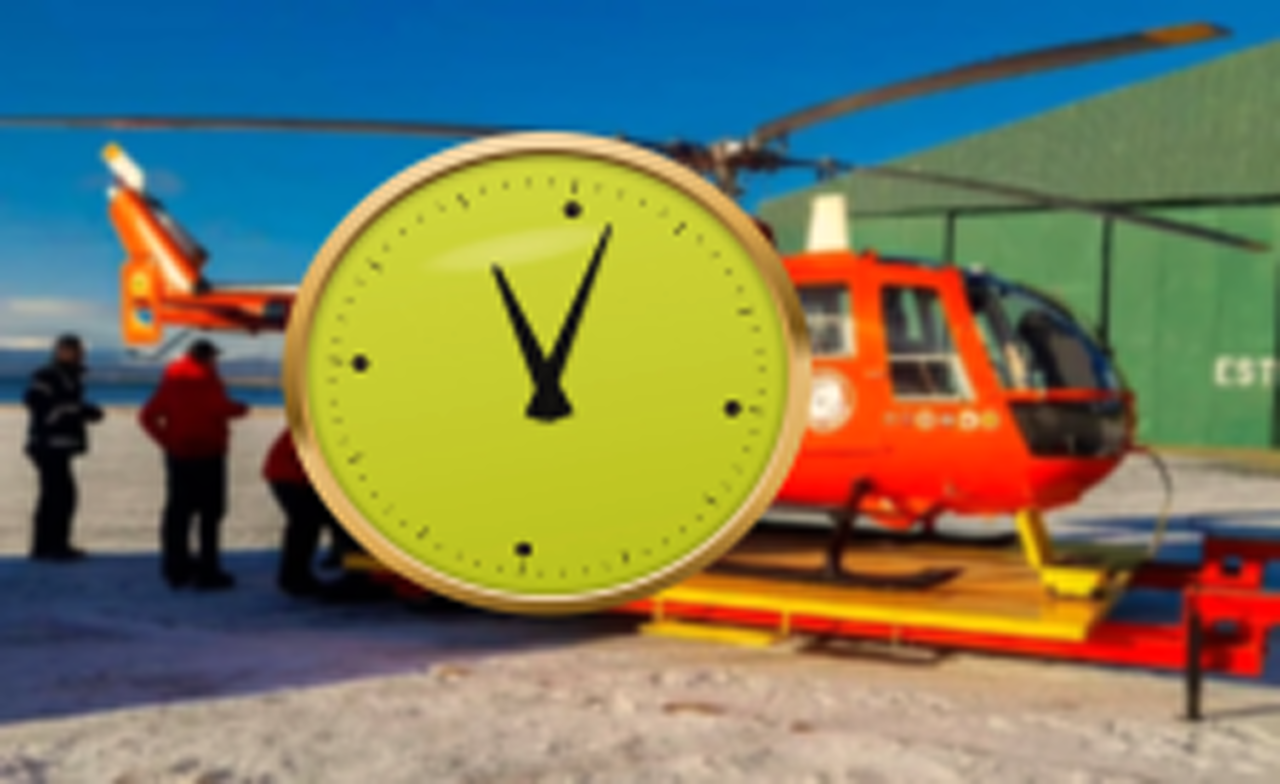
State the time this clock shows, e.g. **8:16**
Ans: **11:02**
